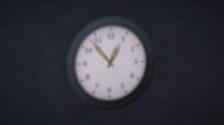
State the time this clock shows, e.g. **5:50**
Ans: **12:53**
